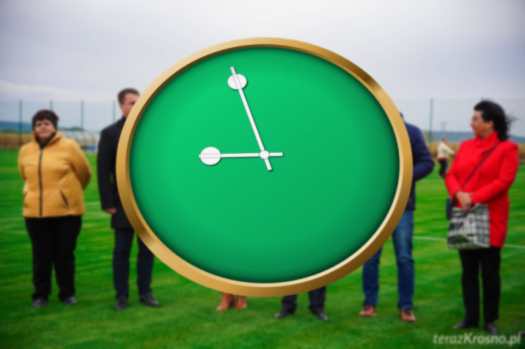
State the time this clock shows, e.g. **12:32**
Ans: **8:57**
